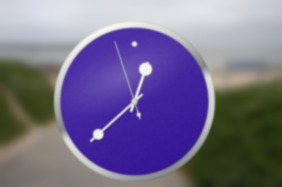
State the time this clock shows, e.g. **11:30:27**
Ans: **12:37:57**
